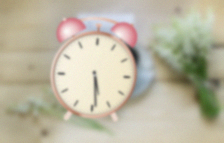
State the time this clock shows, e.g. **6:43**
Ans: **5:29**
